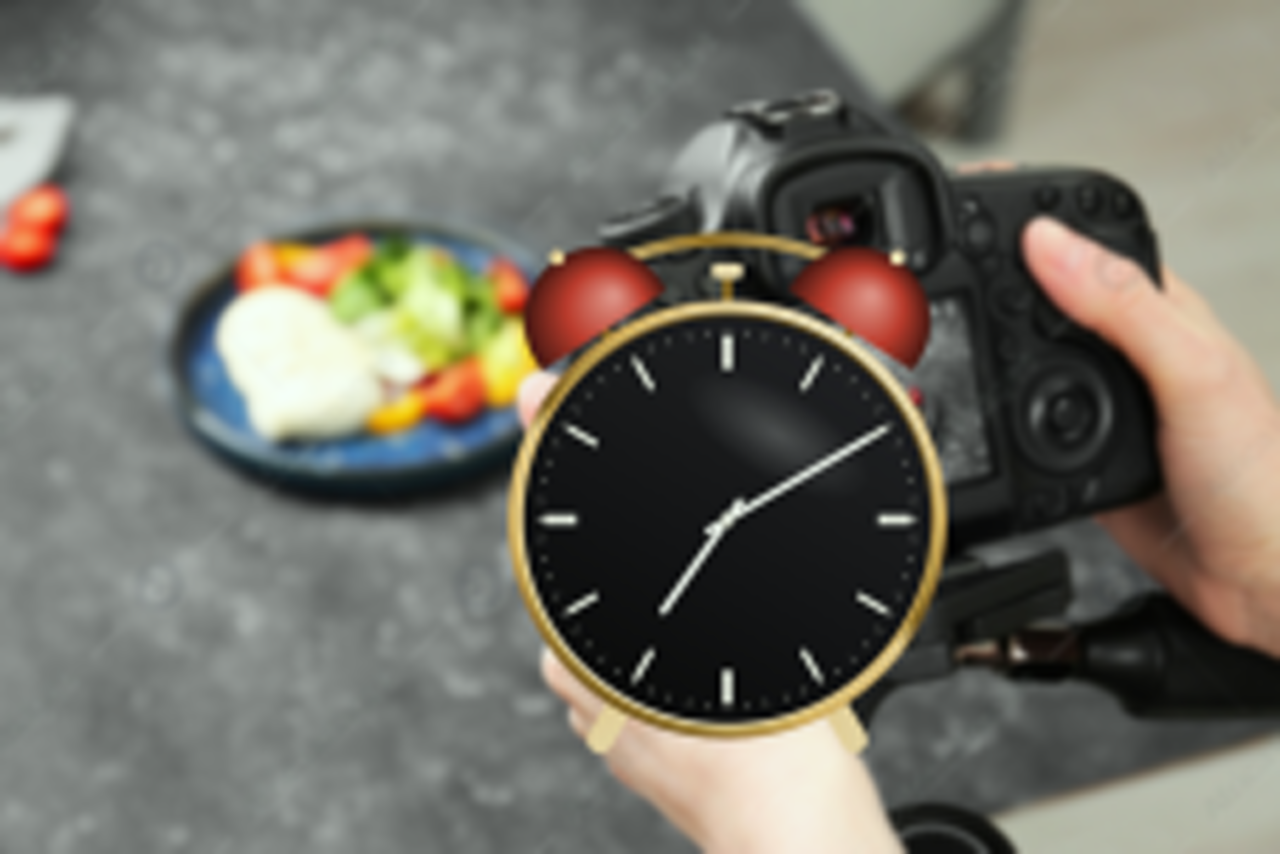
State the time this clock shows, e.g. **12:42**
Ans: **7:10**
